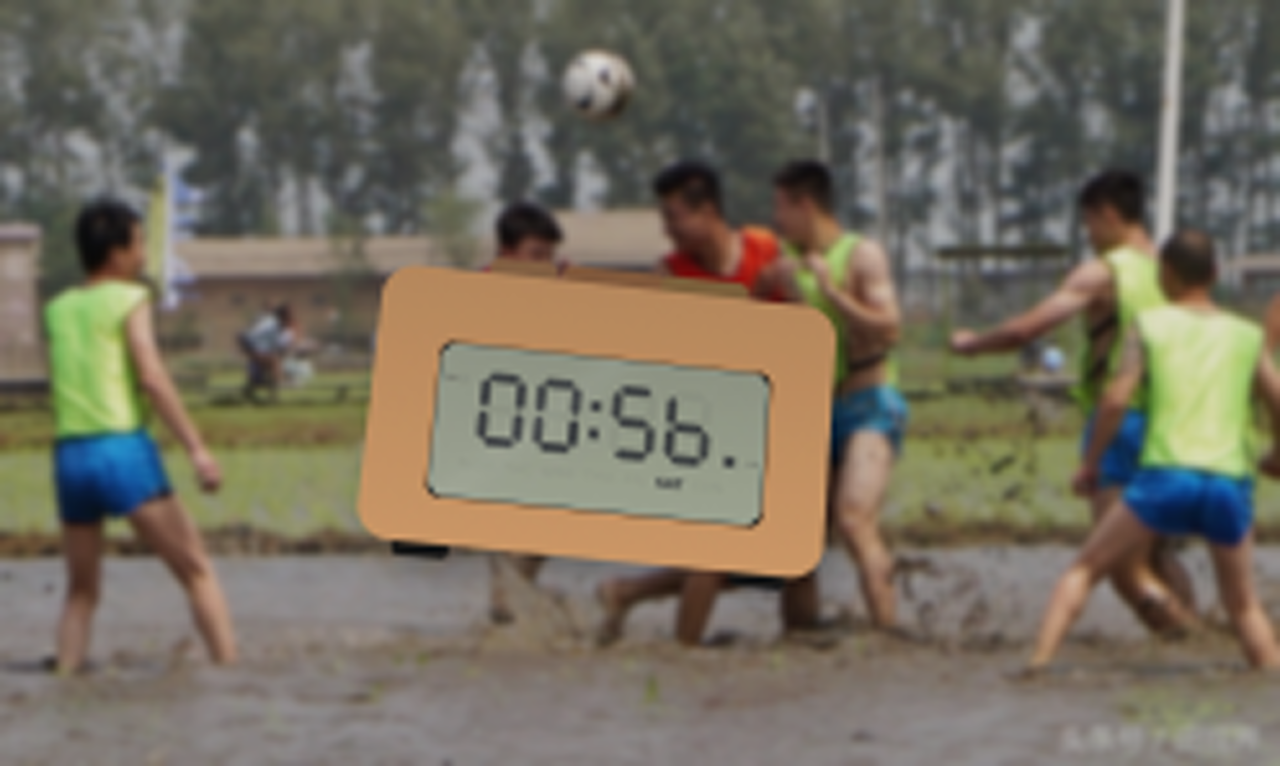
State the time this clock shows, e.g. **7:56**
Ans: **0:56**
